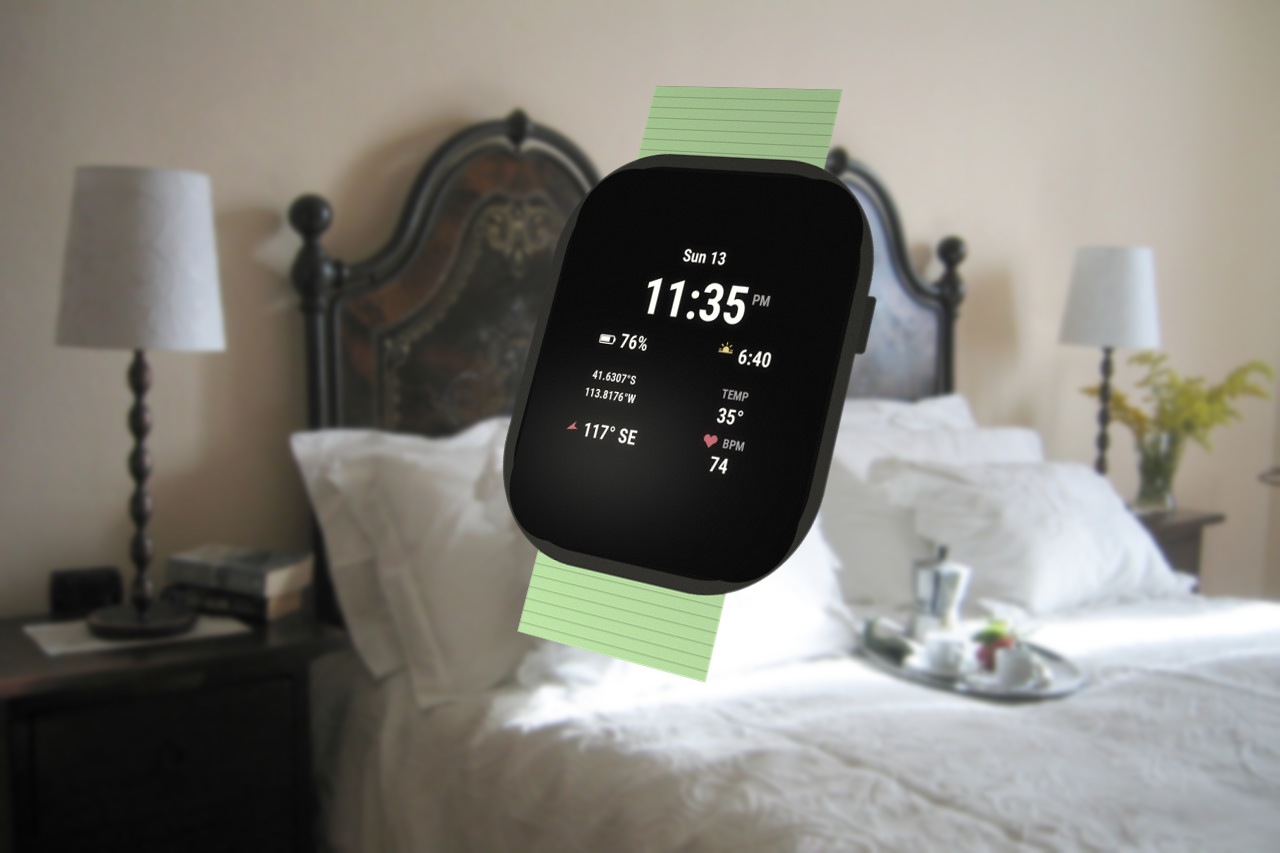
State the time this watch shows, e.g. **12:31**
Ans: **11:35**
